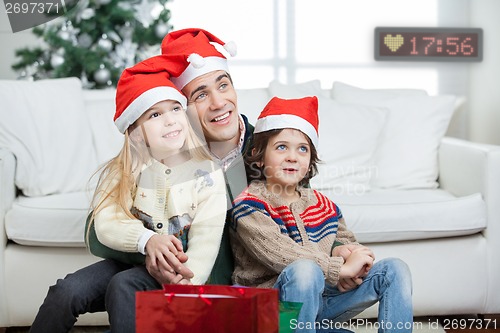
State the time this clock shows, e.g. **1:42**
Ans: **17:56**
